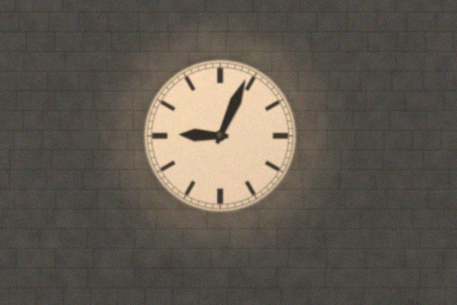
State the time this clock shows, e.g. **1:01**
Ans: **9:04**
